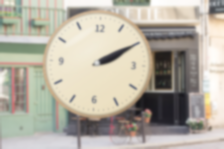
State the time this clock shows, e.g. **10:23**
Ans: **2:10**
